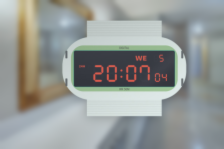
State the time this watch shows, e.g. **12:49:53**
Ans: **20:07:04**
